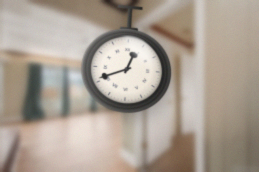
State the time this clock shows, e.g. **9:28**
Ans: **12:41**
